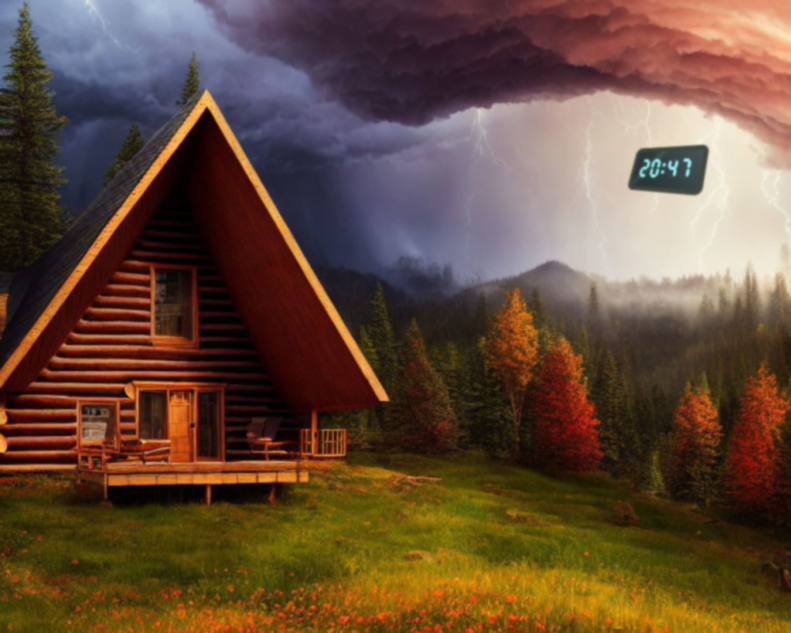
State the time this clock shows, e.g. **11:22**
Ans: **20:47**
